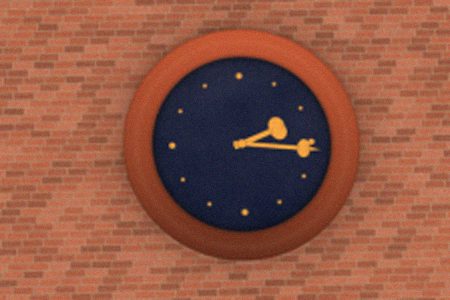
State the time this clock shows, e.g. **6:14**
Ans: **2:16**
